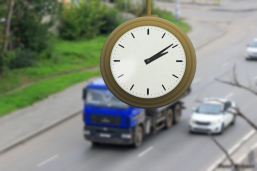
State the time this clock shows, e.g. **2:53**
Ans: **2:09**
